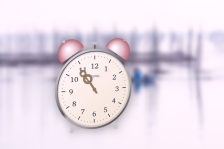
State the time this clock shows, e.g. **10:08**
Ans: **10:54**
